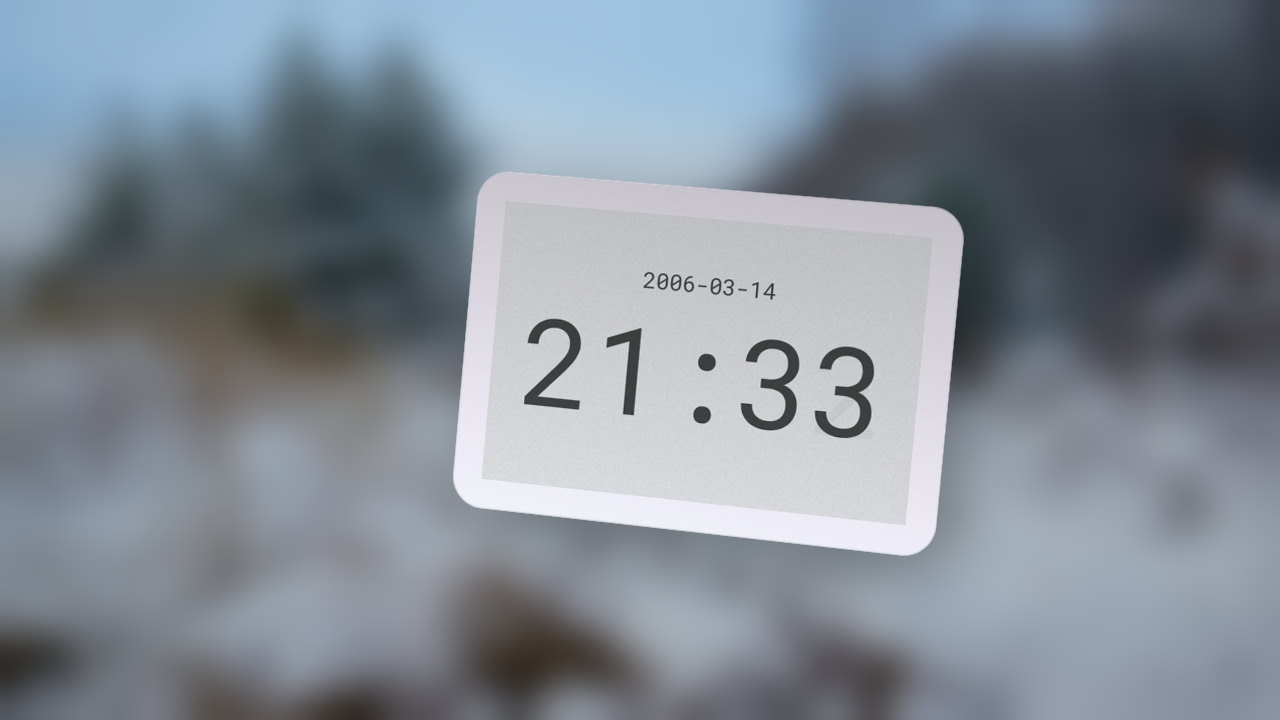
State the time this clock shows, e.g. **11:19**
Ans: **21:33**
